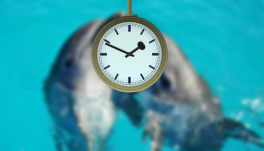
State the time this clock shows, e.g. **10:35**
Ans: **1:49**
